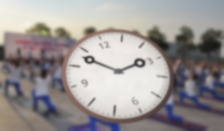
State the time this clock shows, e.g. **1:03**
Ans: **2:53**
